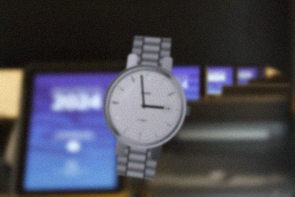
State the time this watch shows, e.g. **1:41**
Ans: **2:58**
